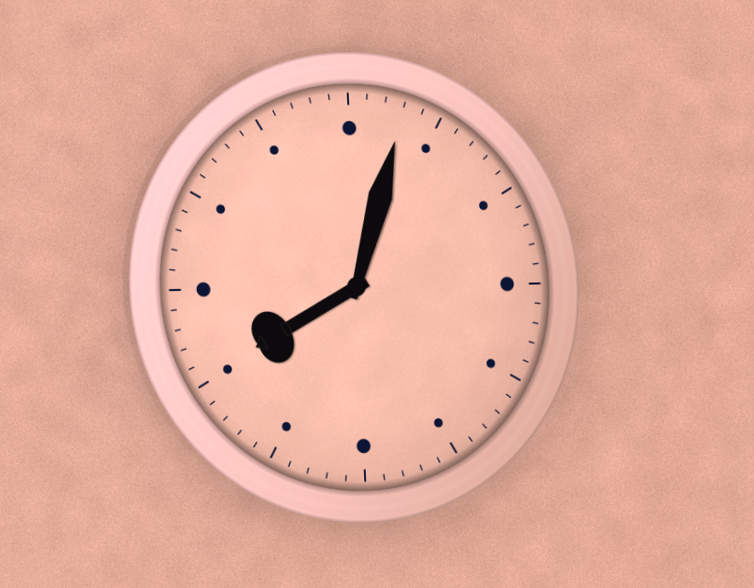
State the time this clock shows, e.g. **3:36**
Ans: **8:03**
